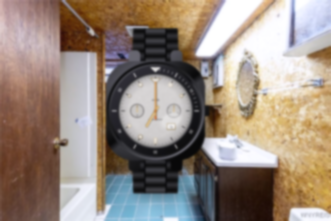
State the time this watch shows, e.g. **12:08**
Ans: **7:00**
